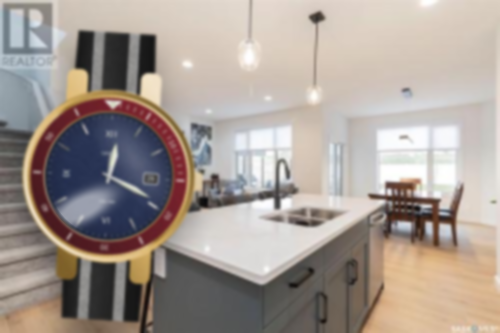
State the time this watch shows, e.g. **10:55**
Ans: **12:19**
